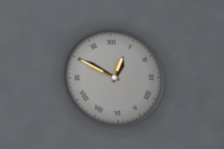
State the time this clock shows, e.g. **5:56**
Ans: **12:50**
